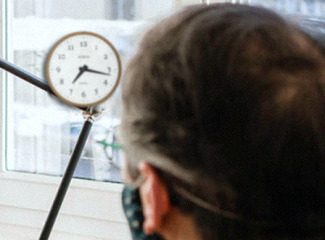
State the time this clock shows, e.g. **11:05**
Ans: **7:17**
